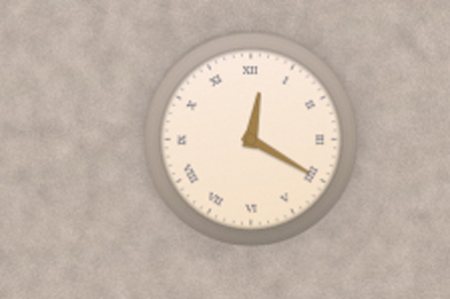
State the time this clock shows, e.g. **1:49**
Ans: **12:20**
